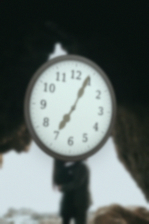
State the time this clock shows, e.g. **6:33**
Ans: **7:04**
